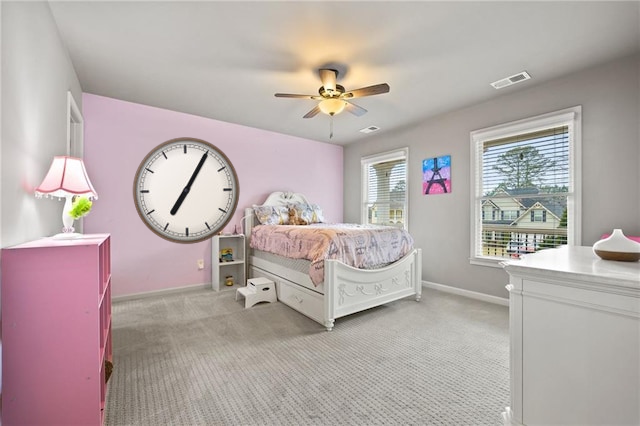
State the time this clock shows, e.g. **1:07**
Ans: **7:05**
